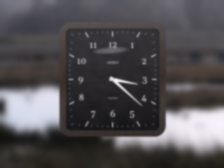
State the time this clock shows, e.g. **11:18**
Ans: **3:22**
